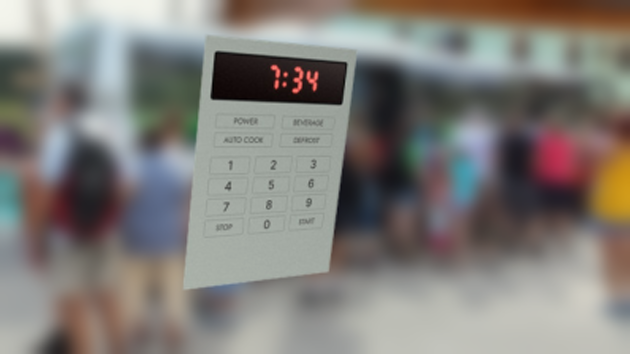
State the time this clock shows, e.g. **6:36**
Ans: **7:34**
